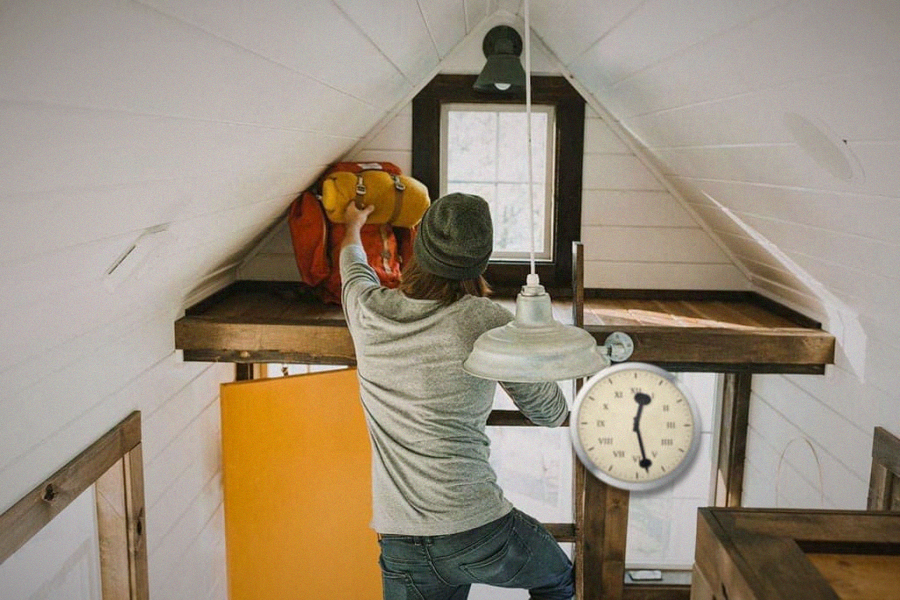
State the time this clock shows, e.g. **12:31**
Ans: **12:28**
